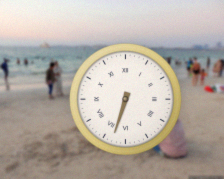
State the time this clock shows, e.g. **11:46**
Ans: **6:33**
